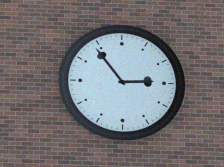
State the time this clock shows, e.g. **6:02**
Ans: **2:54**
